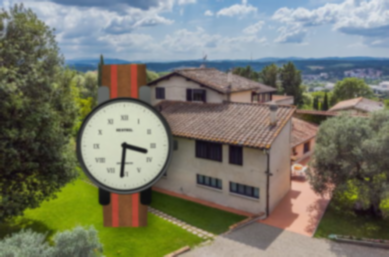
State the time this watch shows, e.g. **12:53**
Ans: **3:31**
